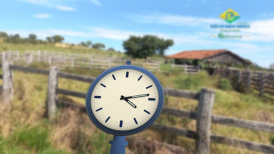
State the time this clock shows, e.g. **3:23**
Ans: **4:13**
